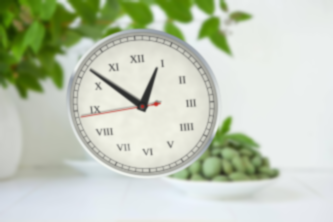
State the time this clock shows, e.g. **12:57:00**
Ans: **12:51:44**
